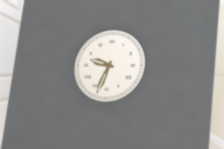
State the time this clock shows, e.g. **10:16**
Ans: **9:33**
